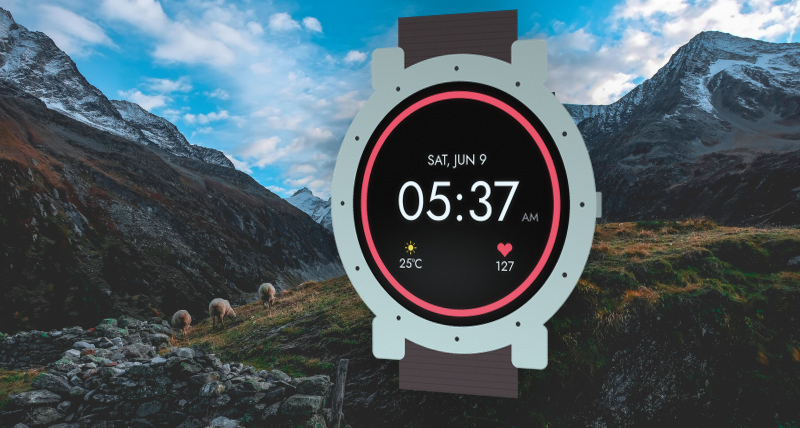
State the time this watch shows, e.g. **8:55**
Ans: **5:37**
